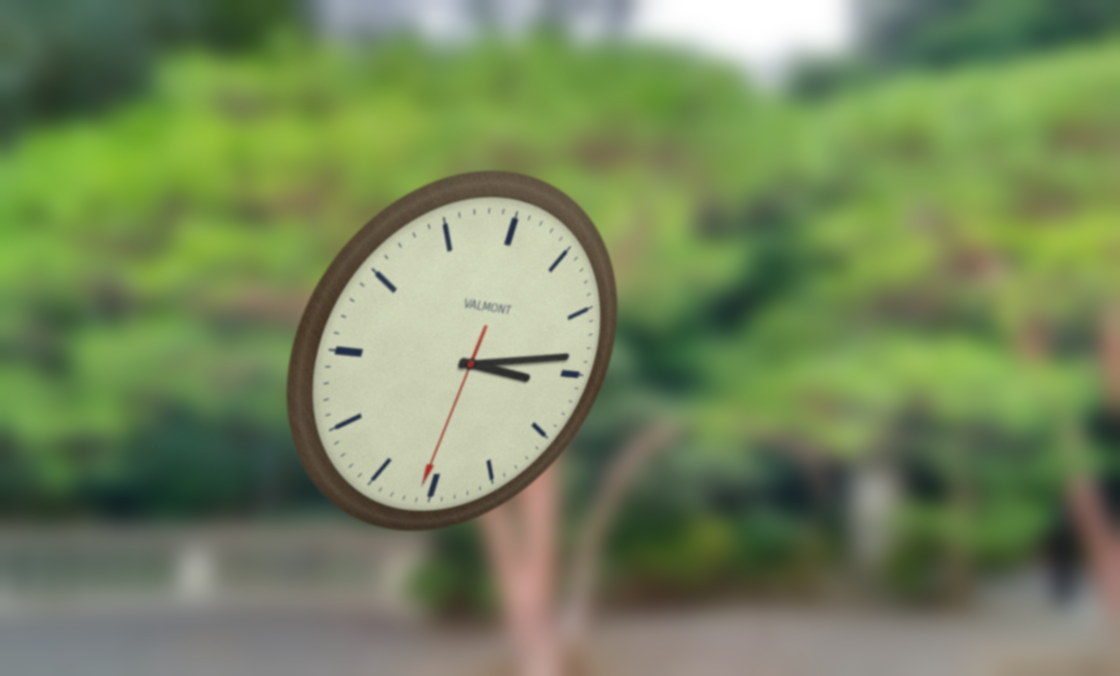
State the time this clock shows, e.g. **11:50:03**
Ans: **3:13:31**
